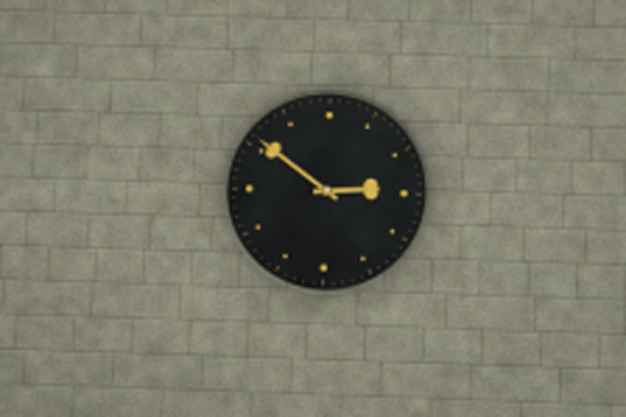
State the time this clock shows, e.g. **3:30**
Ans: **2:51**
